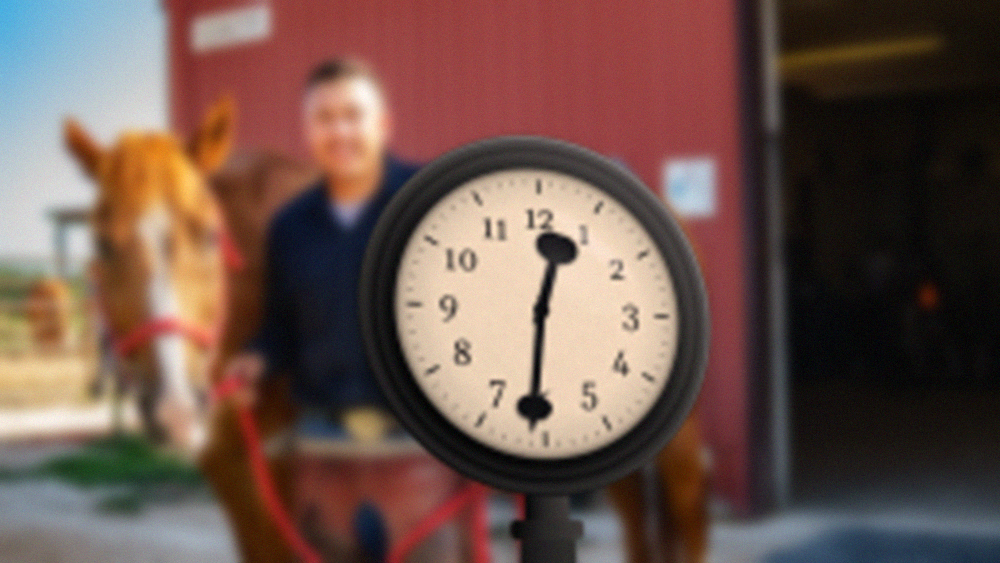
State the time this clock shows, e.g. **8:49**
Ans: **12:31**
